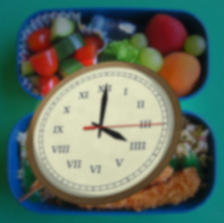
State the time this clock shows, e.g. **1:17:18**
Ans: **4:00:15**
